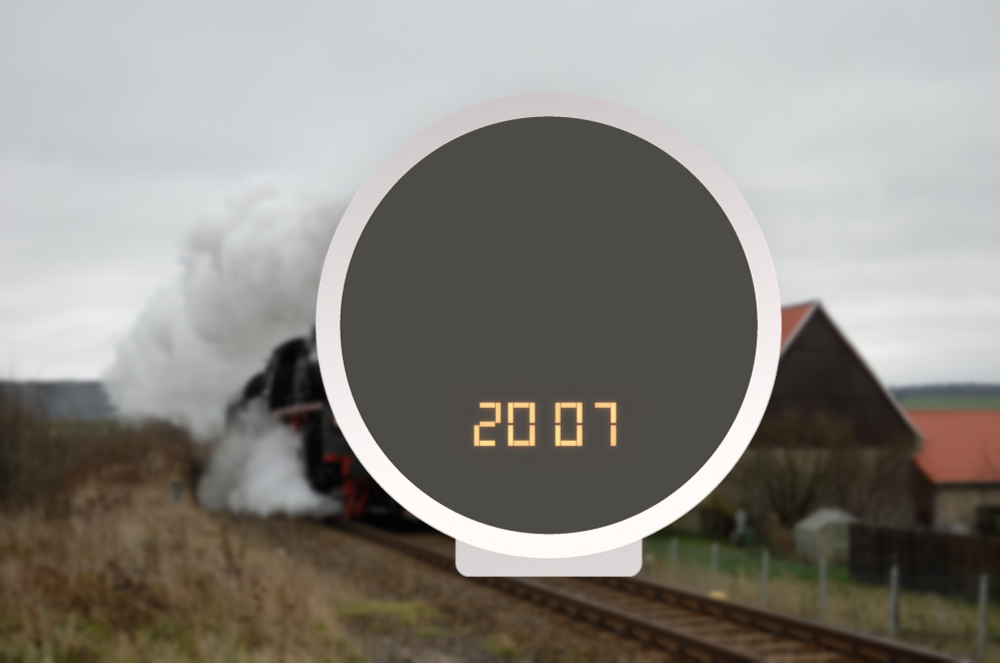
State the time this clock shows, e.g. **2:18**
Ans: **20:07**
